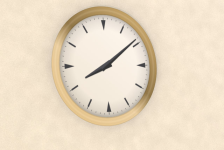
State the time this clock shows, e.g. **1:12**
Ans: **8:09**
